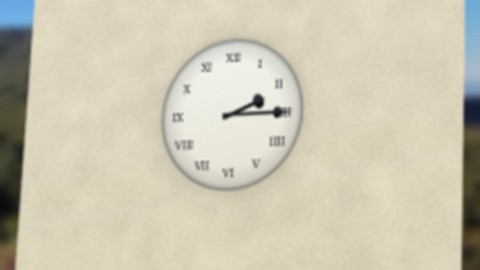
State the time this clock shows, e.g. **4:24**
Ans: **2:15**
